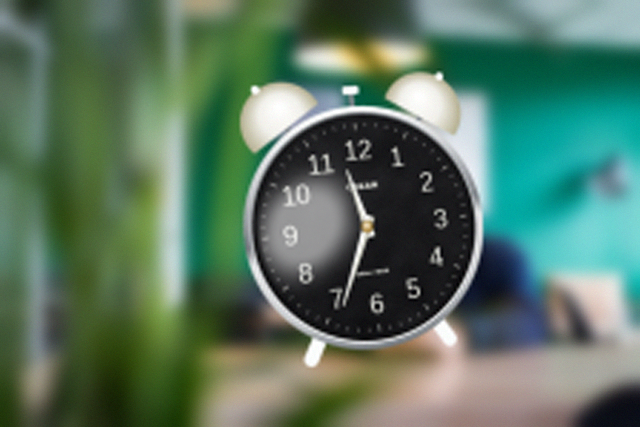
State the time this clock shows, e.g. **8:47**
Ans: **11:34**
